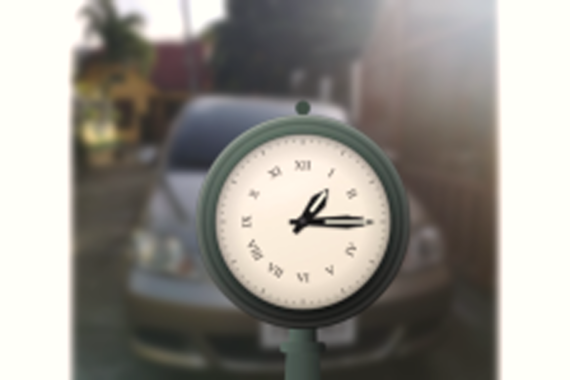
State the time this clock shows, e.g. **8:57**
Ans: **1:15**
